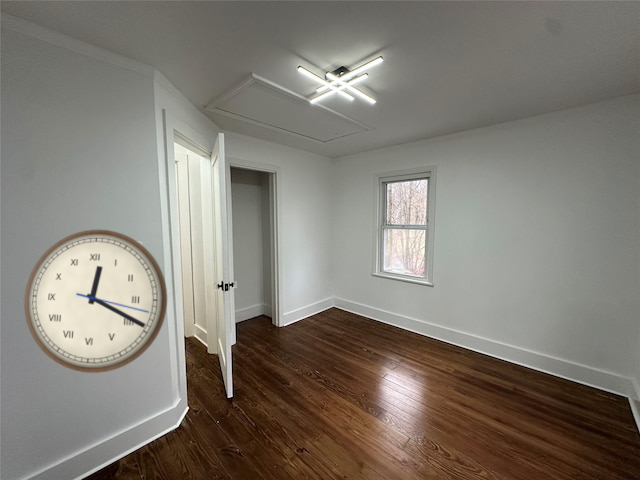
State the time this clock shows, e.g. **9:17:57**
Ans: **12:19:17**
